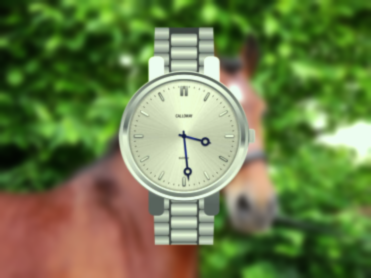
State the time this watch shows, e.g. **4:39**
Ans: **3:29**
